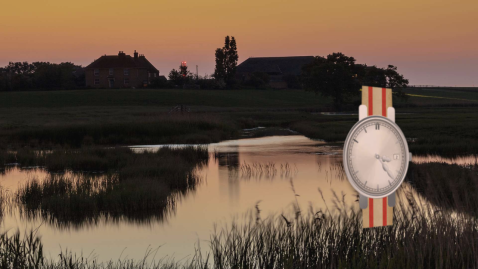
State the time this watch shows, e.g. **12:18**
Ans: **3:23**
